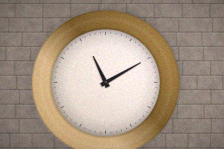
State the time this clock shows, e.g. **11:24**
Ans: **11:10**
